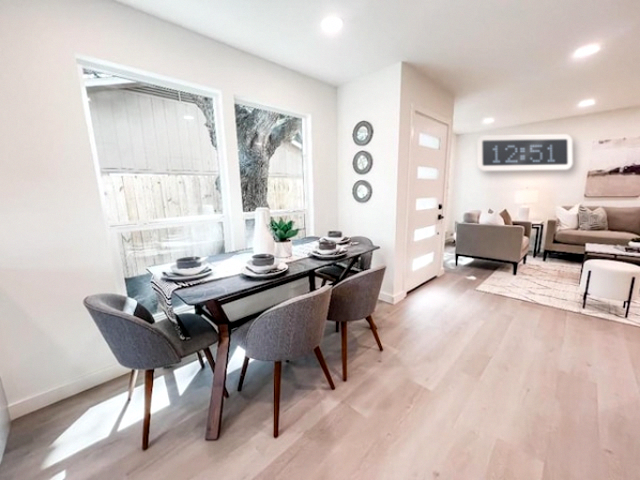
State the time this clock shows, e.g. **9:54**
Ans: **12:51**
